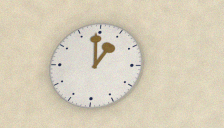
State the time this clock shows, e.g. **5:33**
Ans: **12:59**
